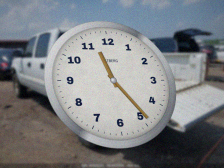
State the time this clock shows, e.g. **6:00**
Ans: **11:24**
